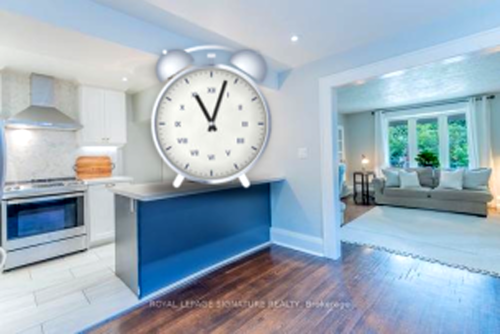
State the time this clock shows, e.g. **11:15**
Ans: **11:03**
